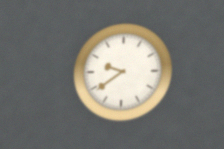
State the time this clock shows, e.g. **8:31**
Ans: **9:39**
